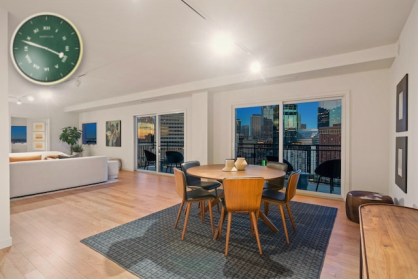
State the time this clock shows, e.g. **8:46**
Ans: **3:48**
